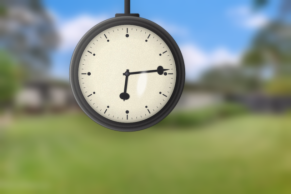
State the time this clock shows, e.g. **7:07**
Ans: **6:14**
